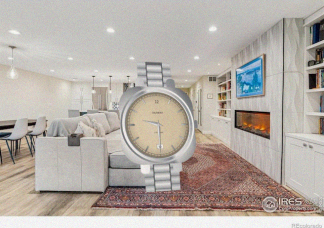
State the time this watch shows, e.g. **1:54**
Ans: **9:30**
